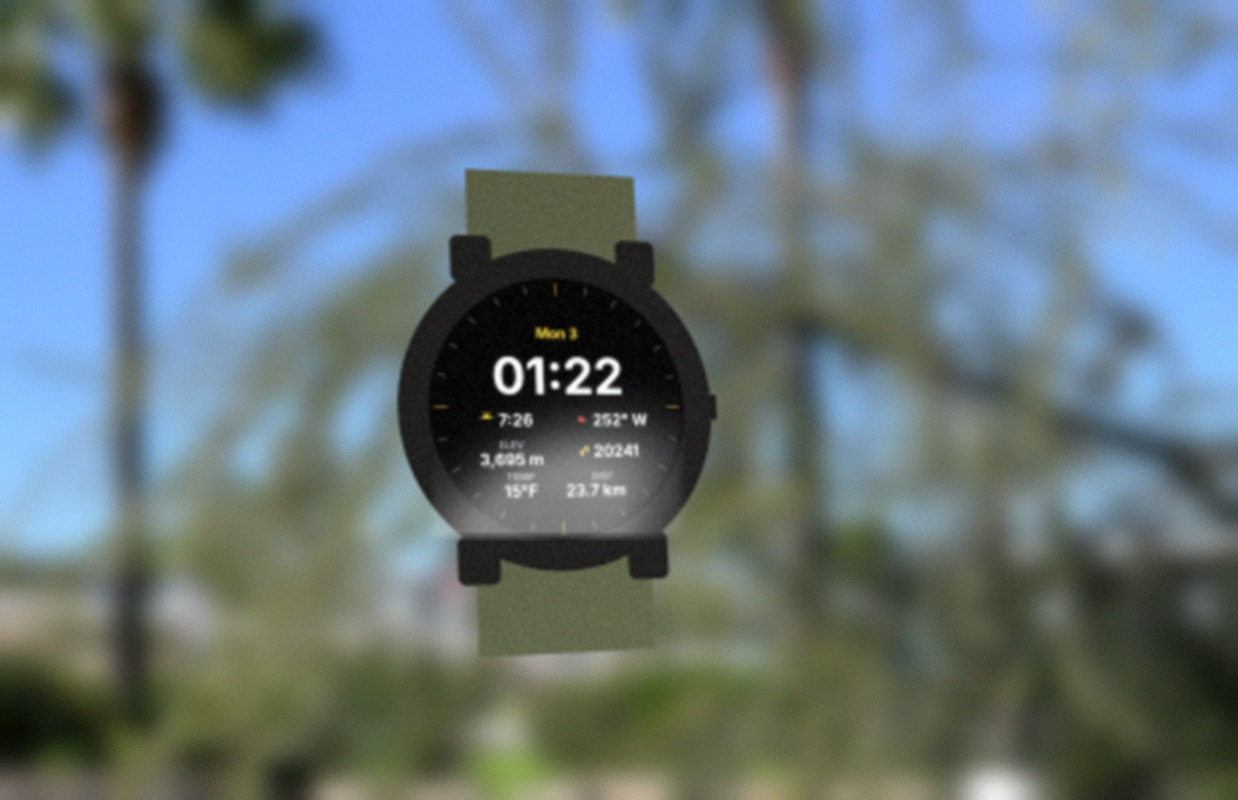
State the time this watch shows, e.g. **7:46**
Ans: **1:22**
